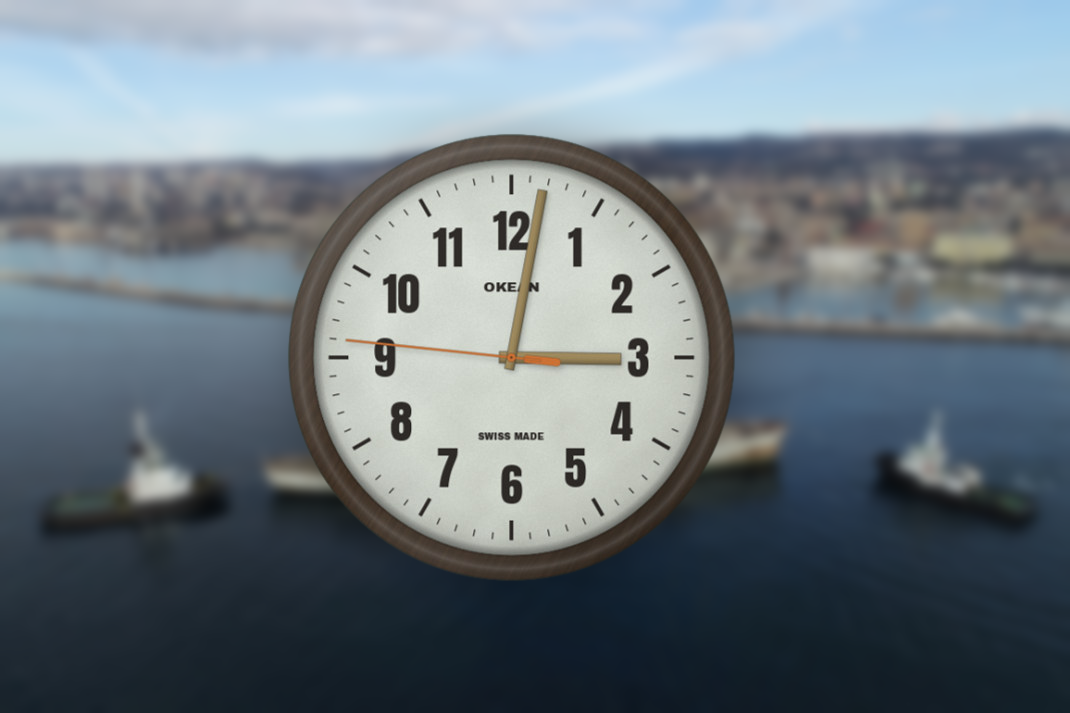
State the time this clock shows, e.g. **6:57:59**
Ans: **3:01:46**
